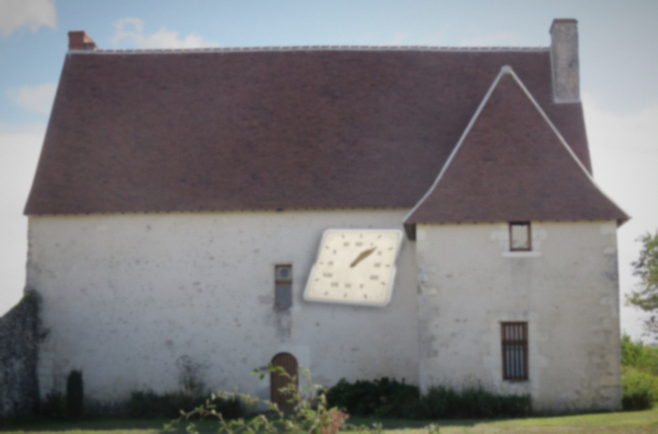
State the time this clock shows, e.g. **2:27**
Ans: **1:07**
